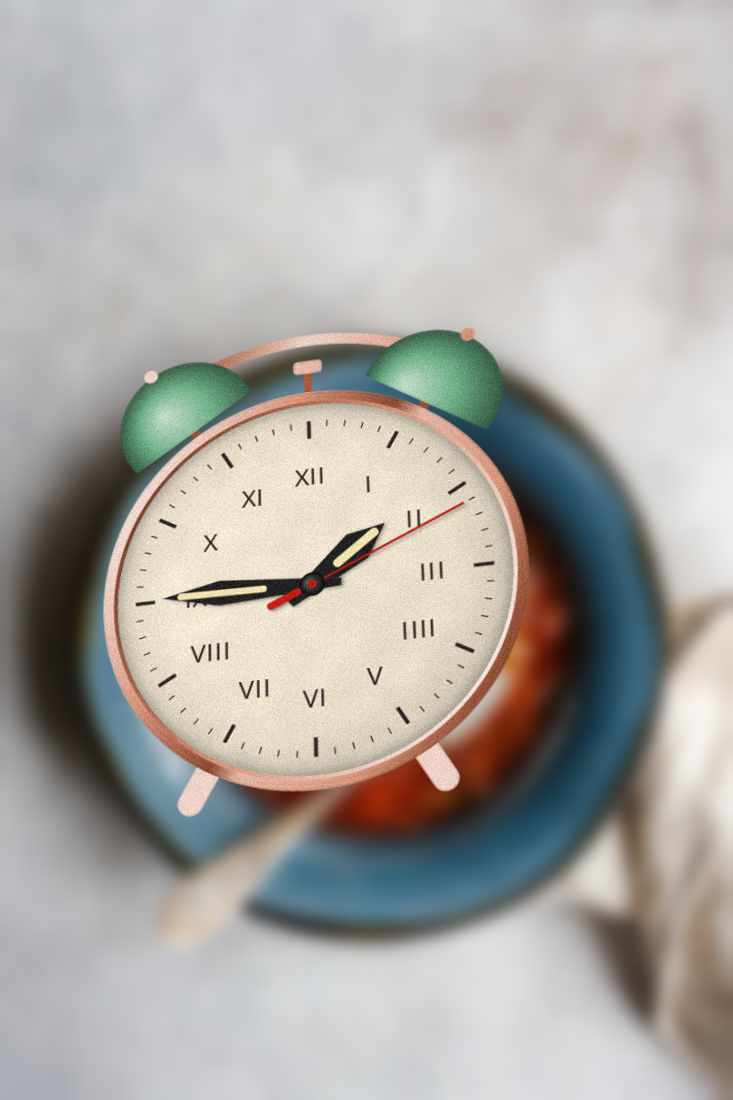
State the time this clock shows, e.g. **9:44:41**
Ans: **1:45:11**
